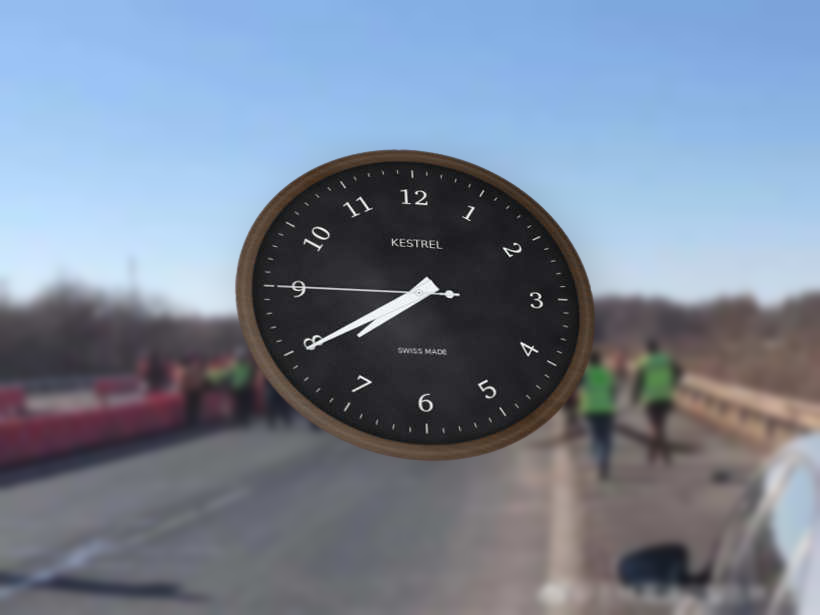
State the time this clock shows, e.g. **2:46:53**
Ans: **7:39:45**
